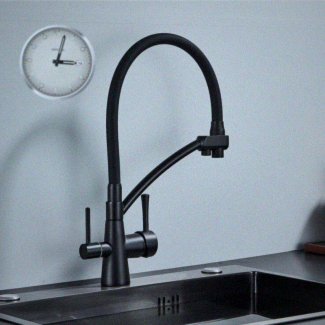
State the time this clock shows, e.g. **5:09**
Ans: **3:02**
